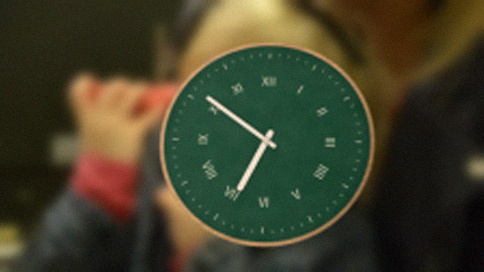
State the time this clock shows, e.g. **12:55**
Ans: **6:51**
